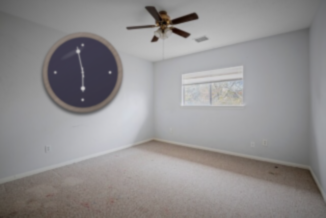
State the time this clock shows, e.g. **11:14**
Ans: **5:58**
